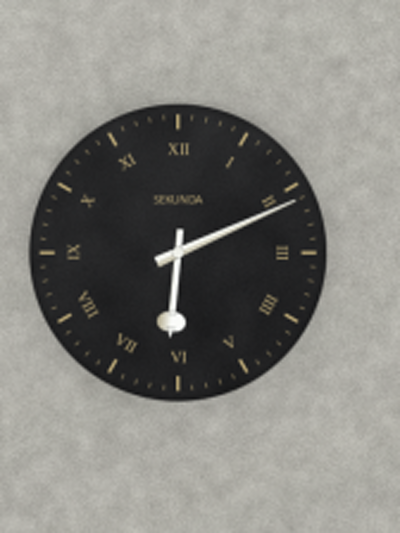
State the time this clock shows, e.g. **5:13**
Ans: **6:11**
